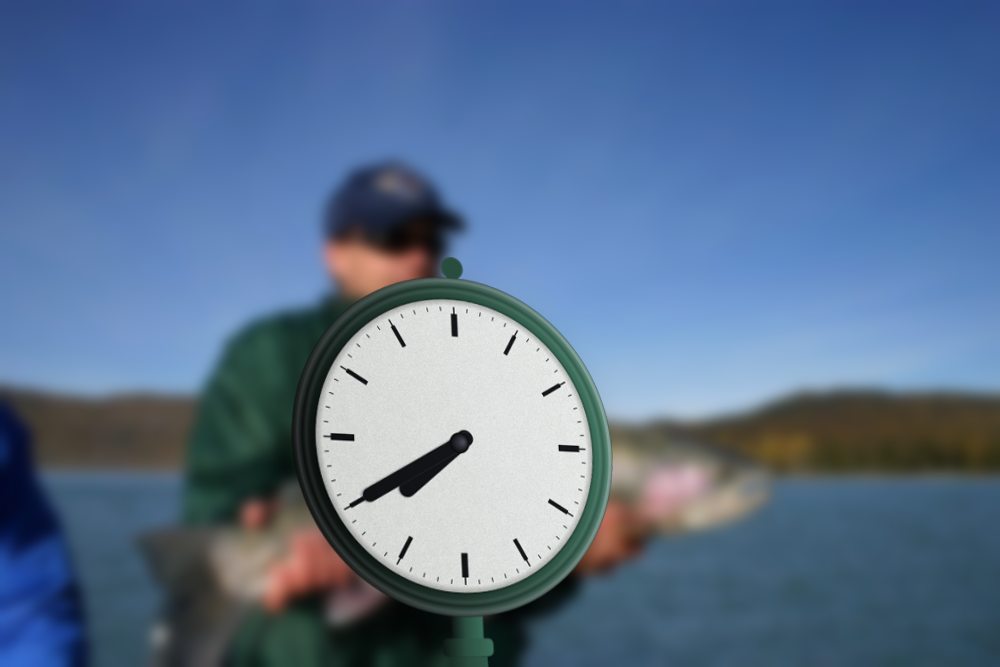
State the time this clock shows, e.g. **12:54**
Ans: **7:40**
